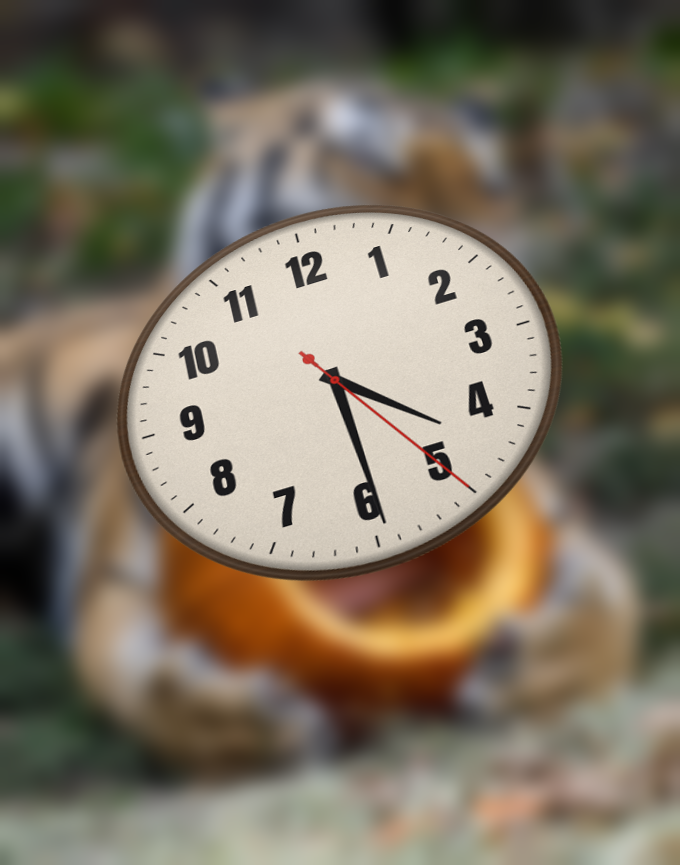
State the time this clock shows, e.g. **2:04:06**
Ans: **4:29:25**
